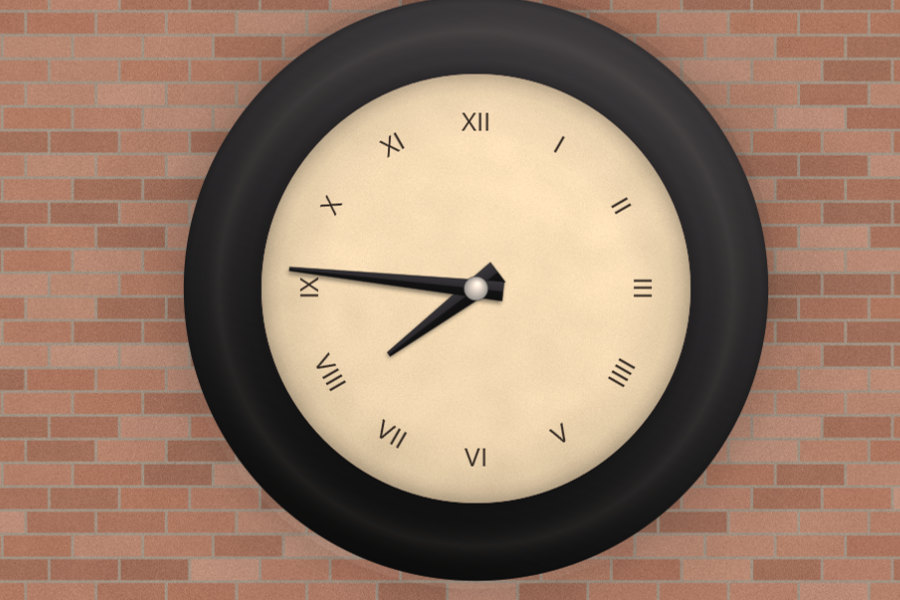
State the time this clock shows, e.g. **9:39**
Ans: **7:46**
